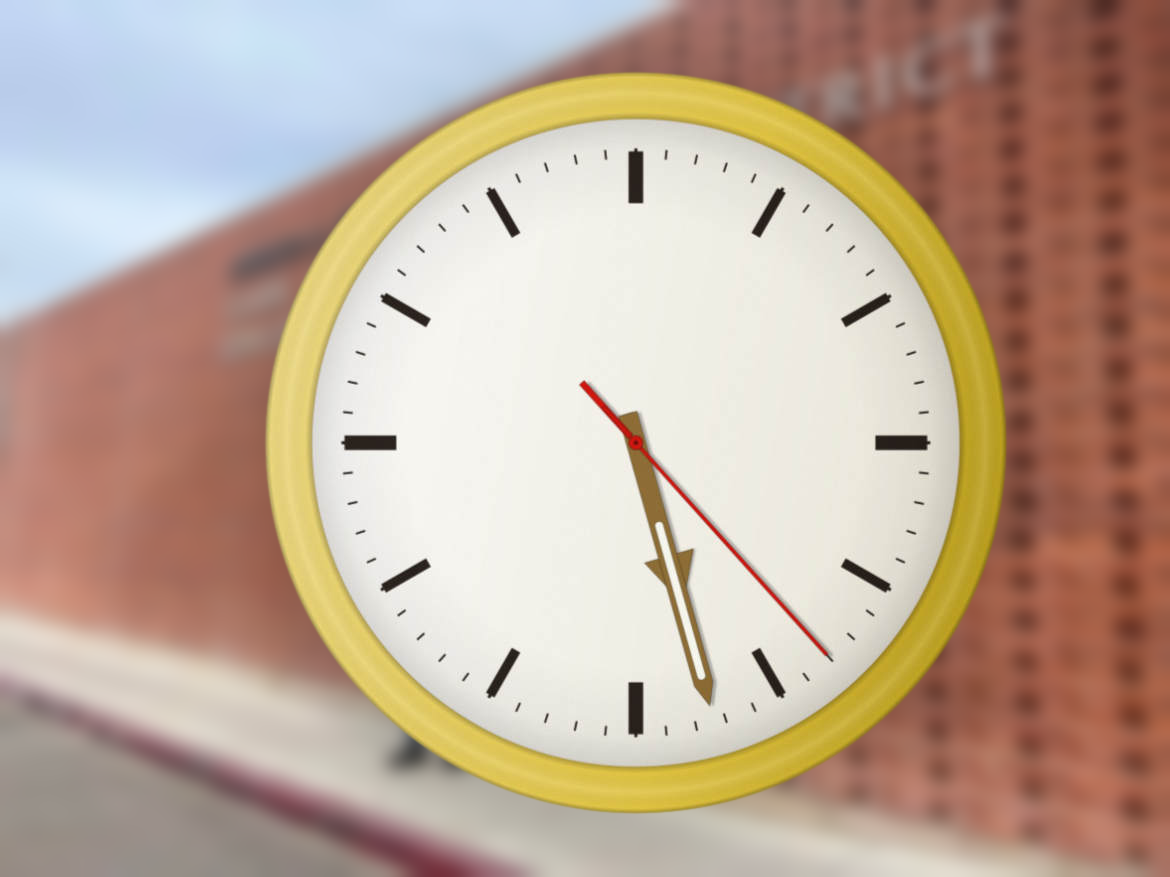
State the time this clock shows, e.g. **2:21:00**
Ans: **5:27:23**
